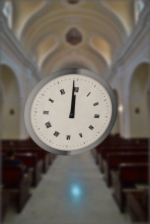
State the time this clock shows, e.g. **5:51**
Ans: **11:59**
